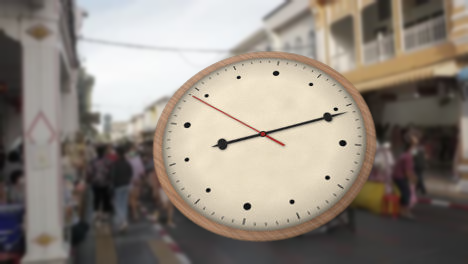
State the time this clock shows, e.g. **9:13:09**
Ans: **8:10:49**
